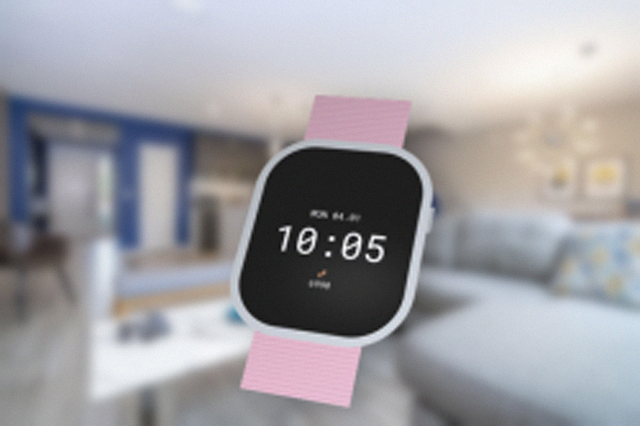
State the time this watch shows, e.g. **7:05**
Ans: **10:05**
